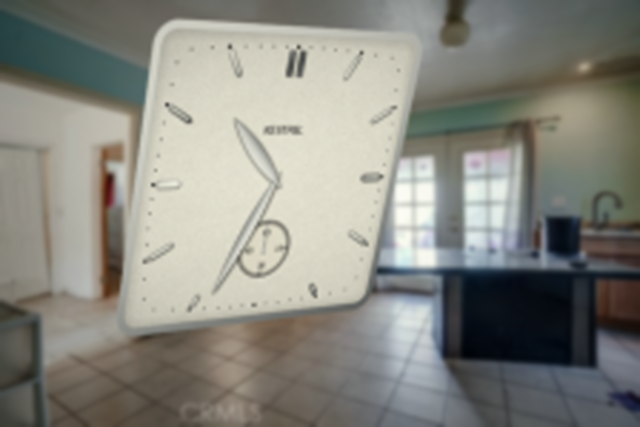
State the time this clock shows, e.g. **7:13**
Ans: **10:34**
